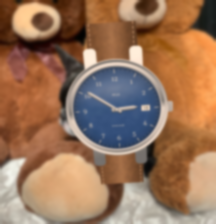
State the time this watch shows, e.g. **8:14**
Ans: **2:51**
